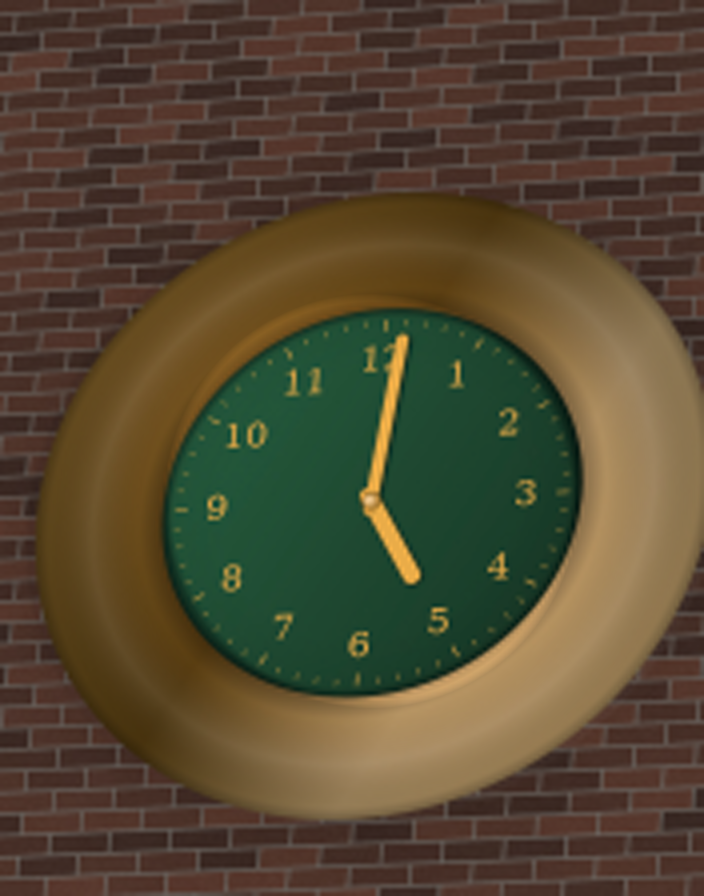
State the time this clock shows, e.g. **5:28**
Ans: **5:01**
